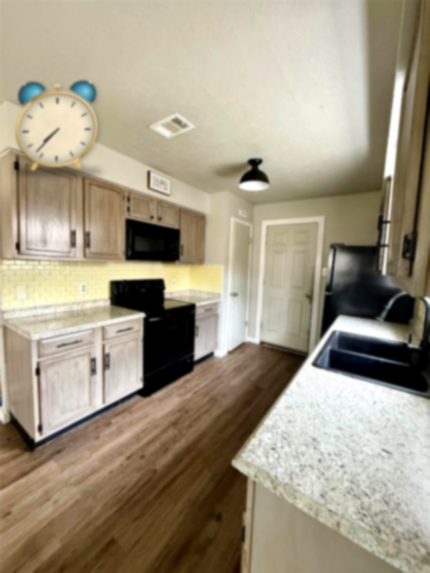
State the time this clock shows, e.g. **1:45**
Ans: **7:37**
